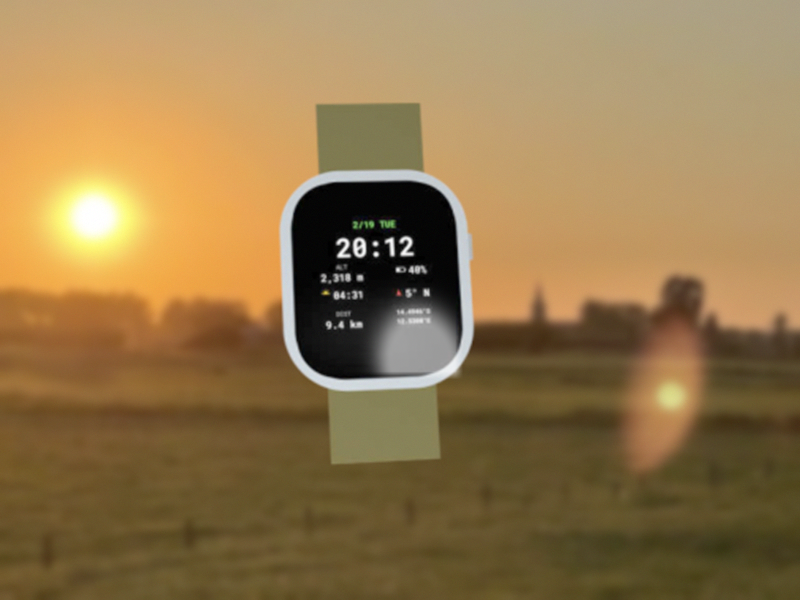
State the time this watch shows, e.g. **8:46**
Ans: **20:12**
